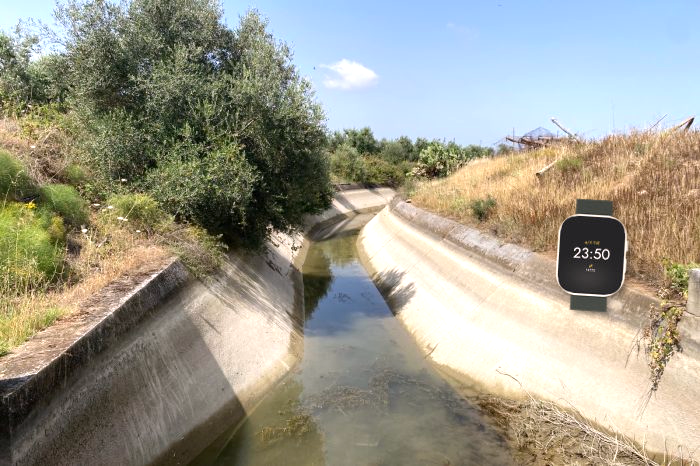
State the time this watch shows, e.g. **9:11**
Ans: **23:50**
